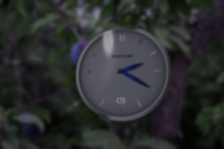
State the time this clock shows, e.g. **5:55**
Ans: **2:20**
